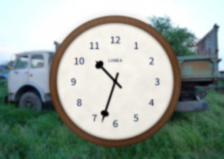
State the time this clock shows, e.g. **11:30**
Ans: **10:33**
